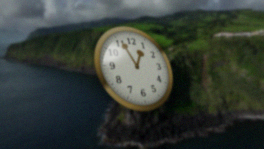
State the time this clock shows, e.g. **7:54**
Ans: **12:56**
